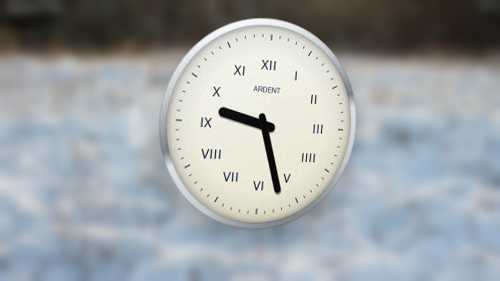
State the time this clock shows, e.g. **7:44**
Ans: **9:27**
